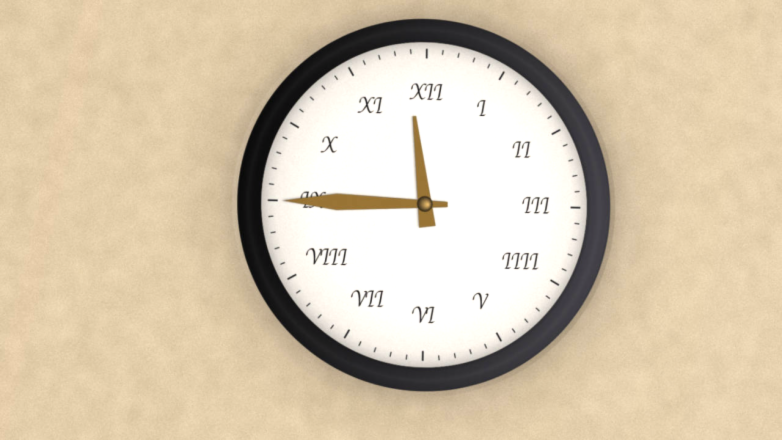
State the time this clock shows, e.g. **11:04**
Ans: **11:45**
